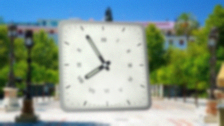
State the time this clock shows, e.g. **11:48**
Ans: **7:55**
